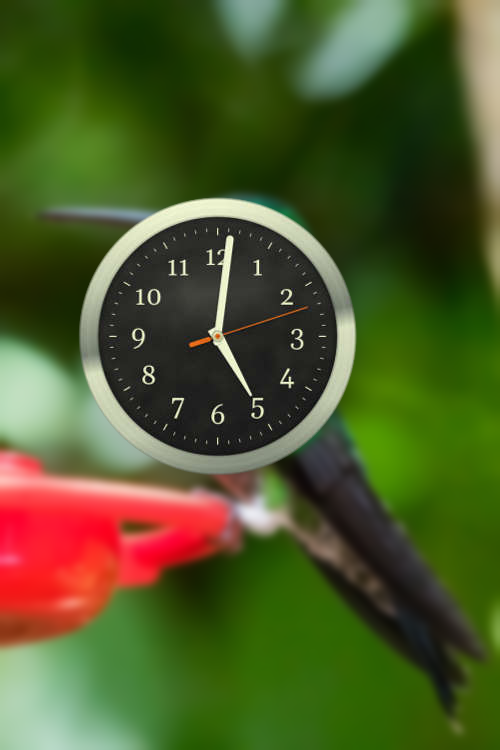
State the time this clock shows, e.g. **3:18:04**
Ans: **5:01:12**
